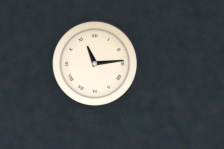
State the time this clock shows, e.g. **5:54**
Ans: **11:14**
